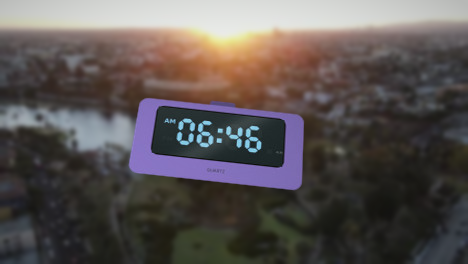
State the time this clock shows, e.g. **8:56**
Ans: **6:46**
